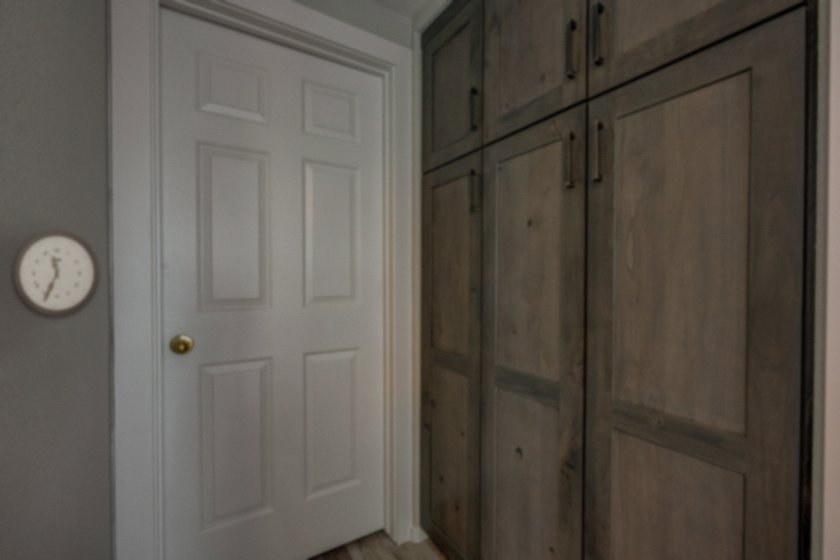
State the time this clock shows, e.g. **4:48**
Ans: **11:34**
